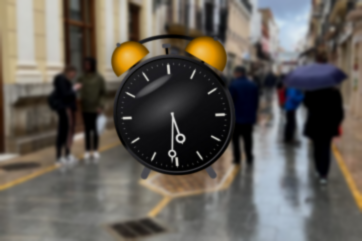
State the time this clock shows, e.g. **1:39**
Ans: **5:31**
